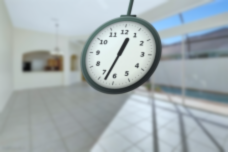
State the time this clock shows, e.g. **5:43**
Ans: **12:33**
